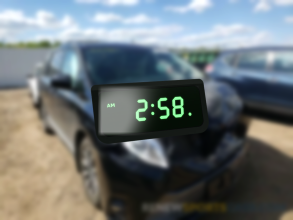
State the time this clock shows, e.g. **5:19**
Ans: **2:58**
